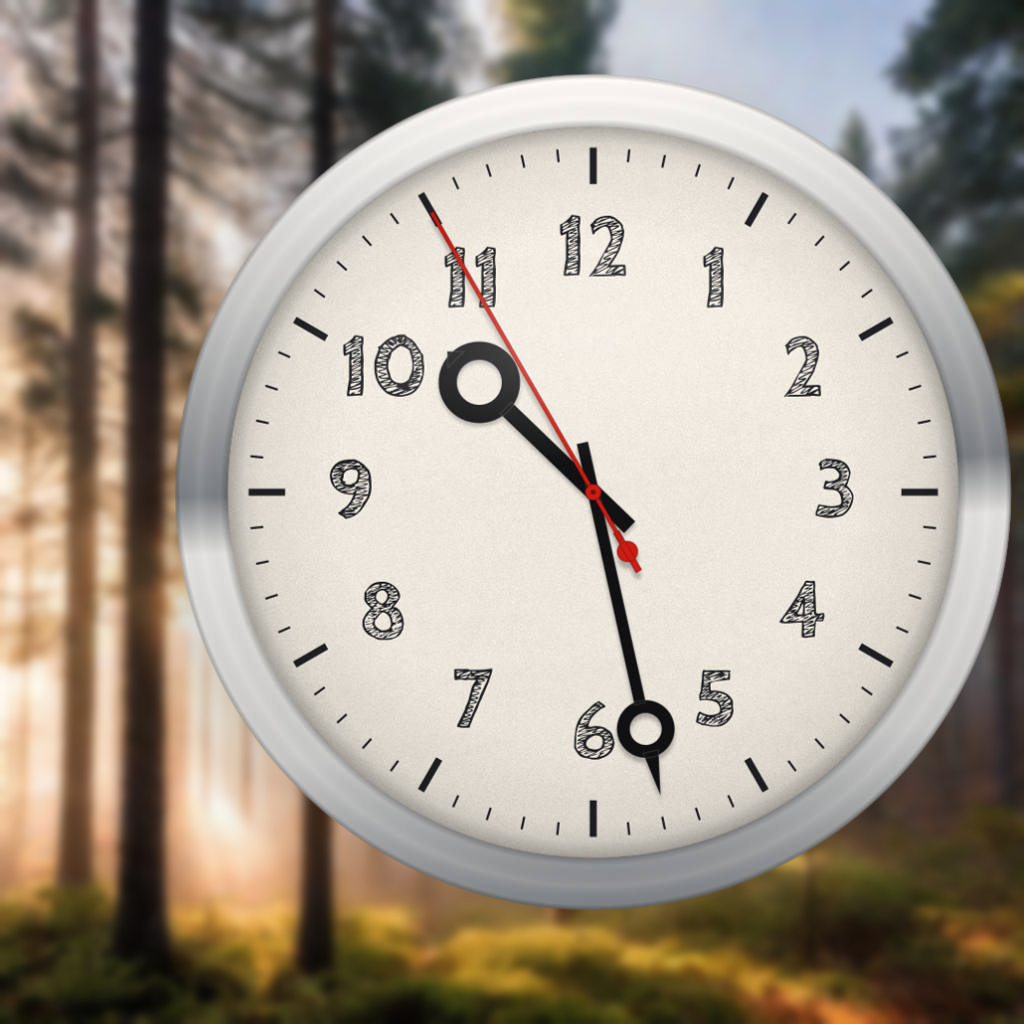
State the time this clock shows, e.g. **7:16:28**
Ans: **10:27:55**
